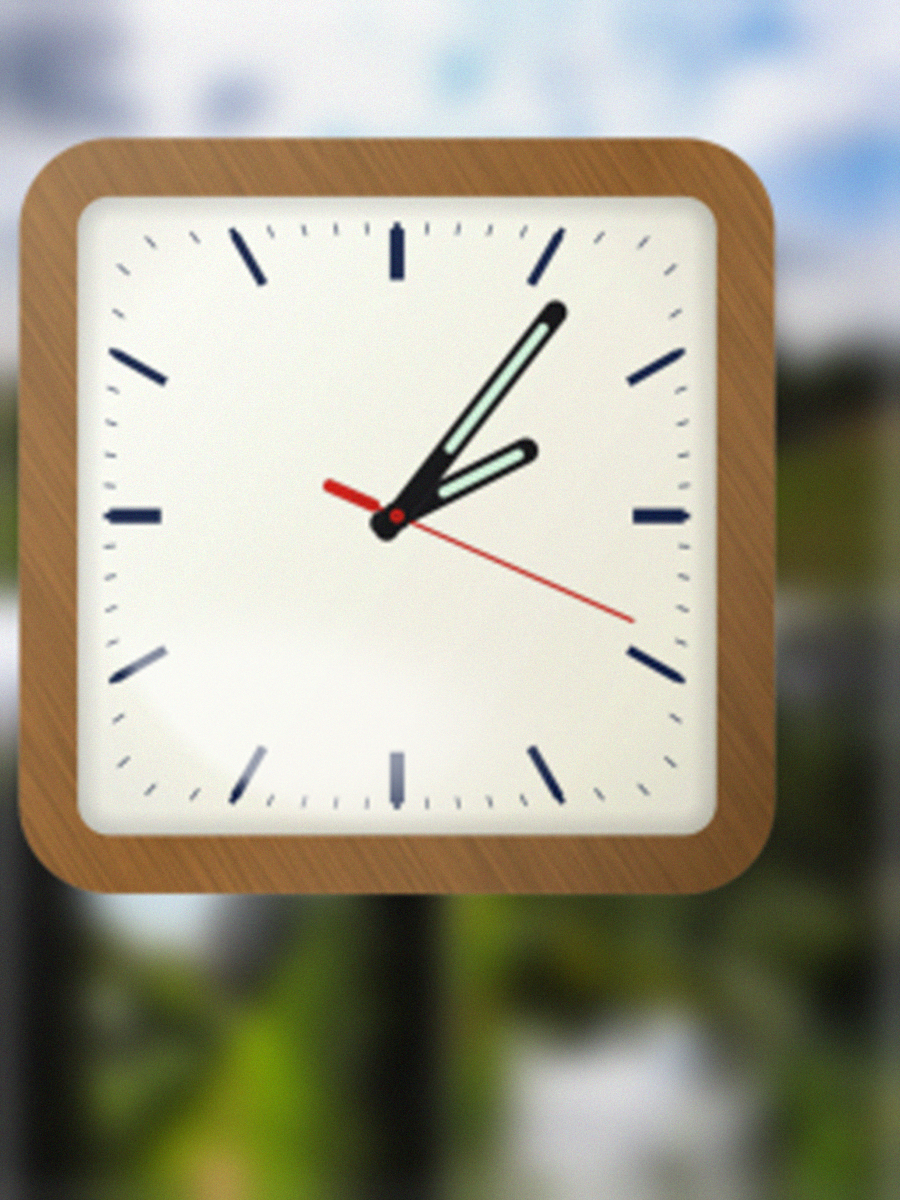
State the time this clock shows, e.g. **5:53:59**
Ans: **2:06:19**
